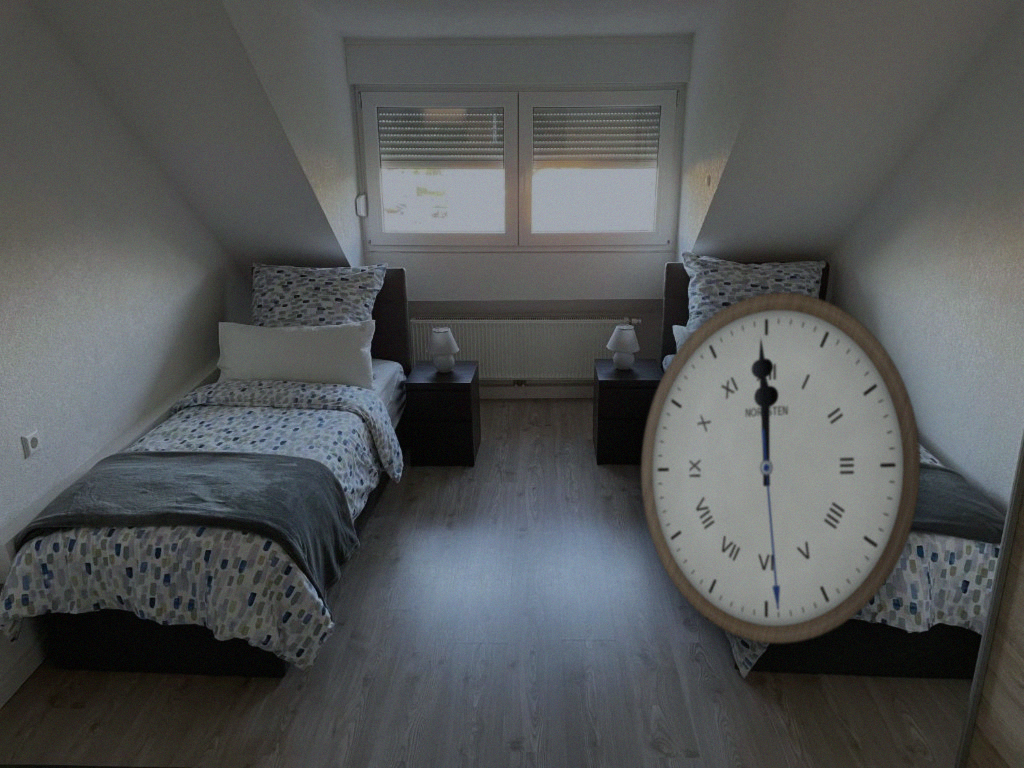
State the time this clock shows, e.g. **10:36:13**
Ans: **11:59:29**
